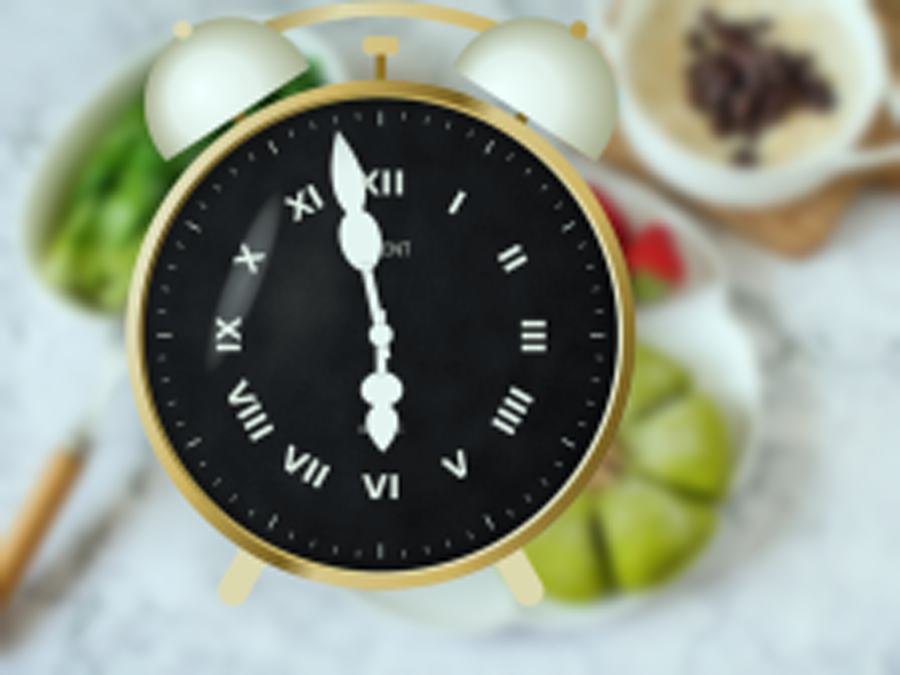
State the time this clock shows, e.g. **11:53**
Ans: **5:58**
